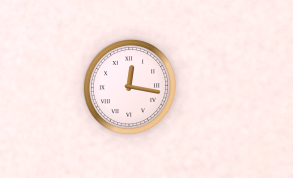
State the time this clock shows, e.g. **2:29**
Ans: **12:17**
